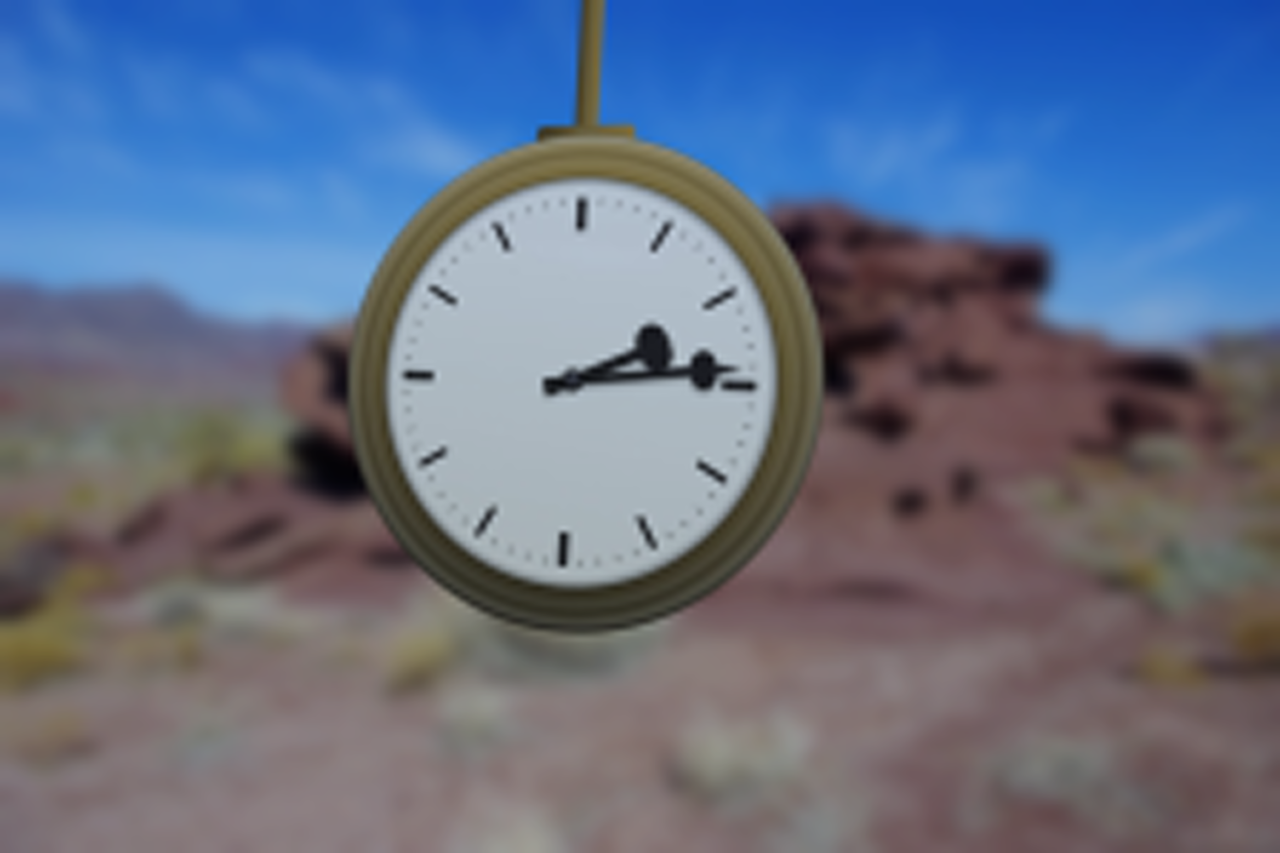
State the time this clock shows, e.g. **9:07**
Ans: **2:14**
